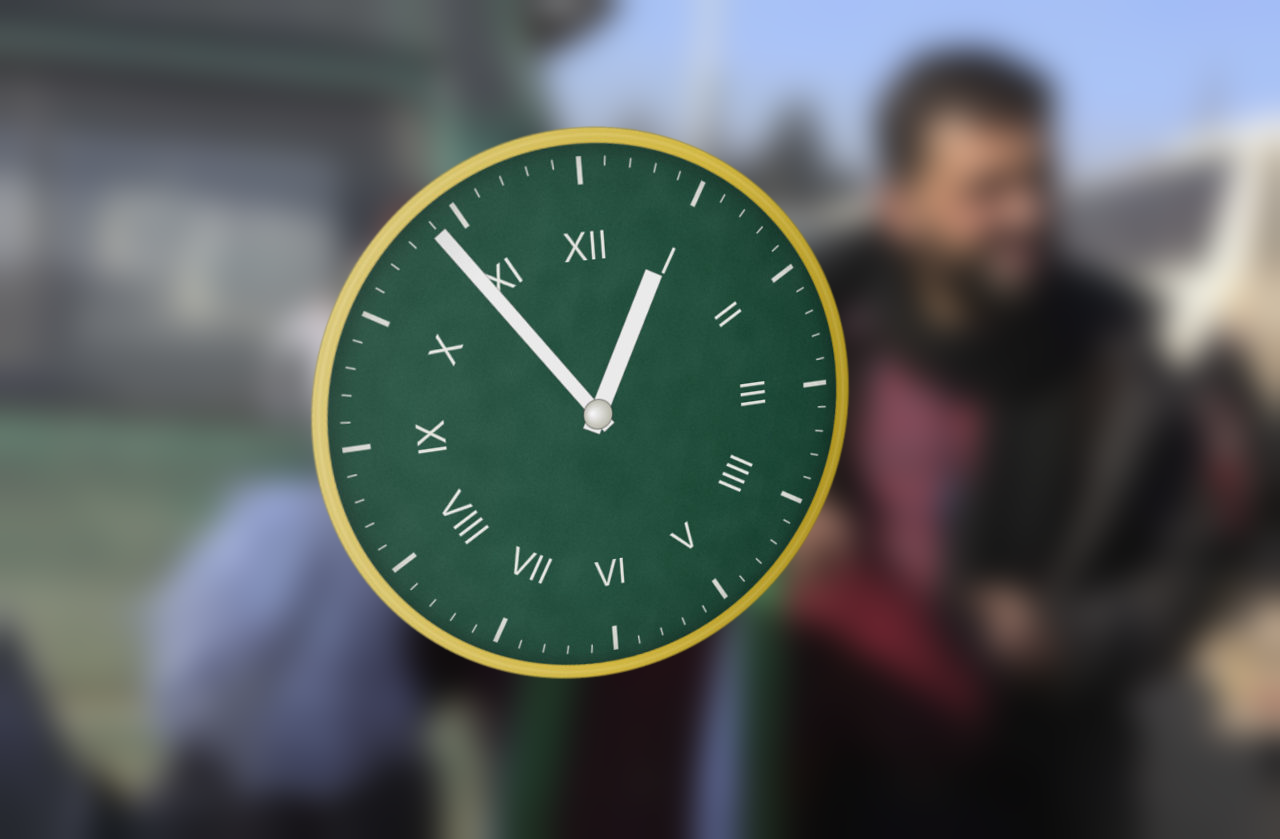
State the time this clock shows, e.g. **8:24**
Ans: **12:54**
